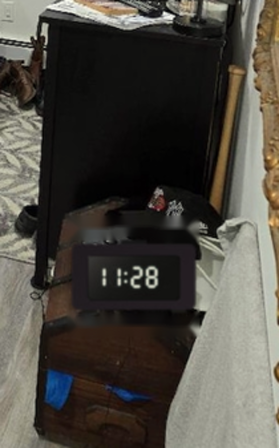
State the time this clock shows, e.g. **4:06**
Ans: **11:28**
